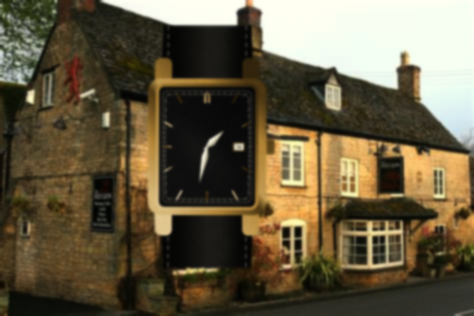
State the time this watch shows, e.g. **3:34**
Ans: **1:32**
